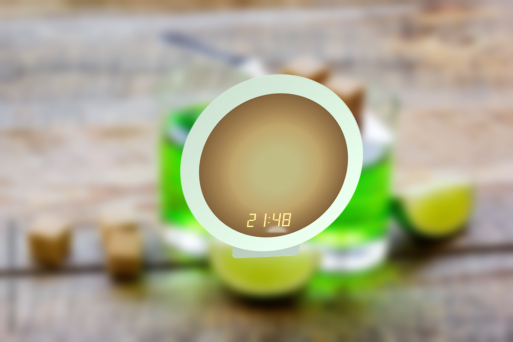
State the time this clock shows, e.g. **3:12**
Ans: **21:48**
